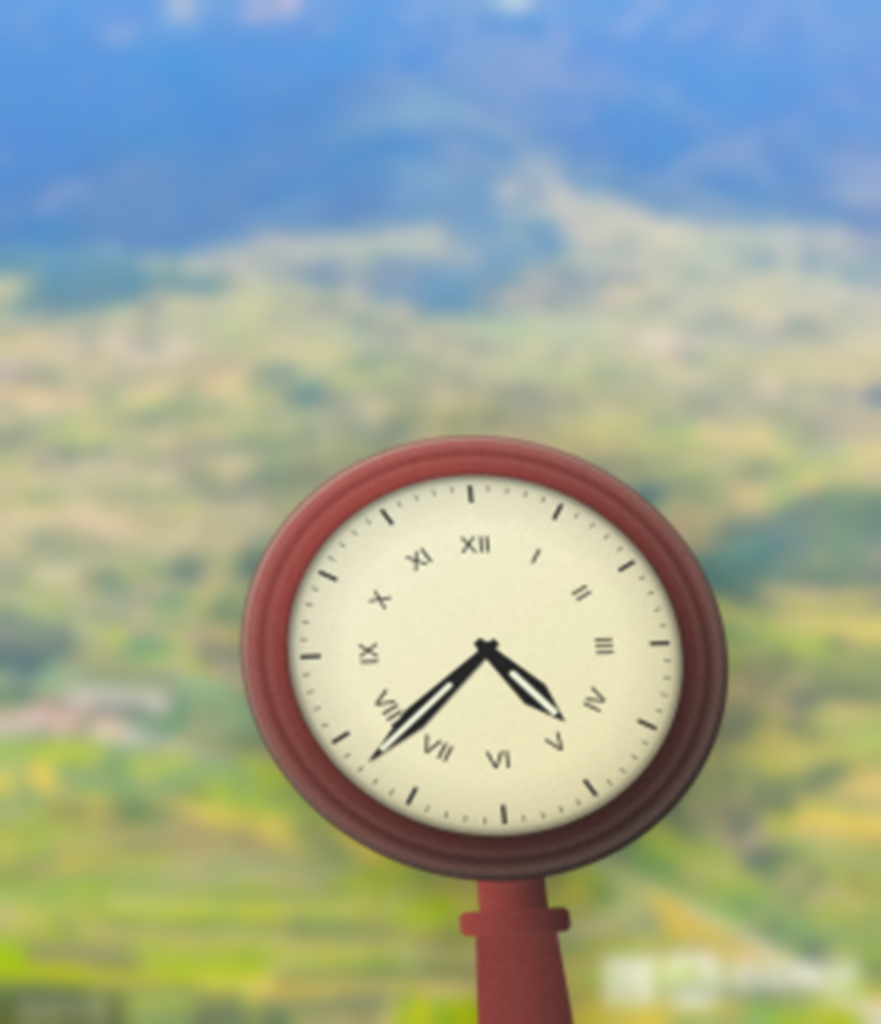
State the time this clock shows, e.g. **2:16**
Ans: **4:38**
